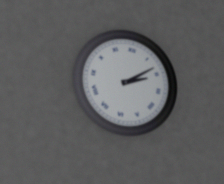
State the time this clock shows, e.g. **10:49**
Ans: **2:08**
